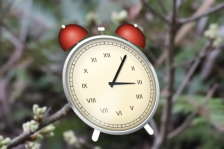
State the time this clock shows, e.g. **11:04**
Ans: **3:06**
